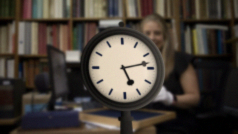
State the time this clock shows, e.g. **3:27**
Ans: **5:13**
